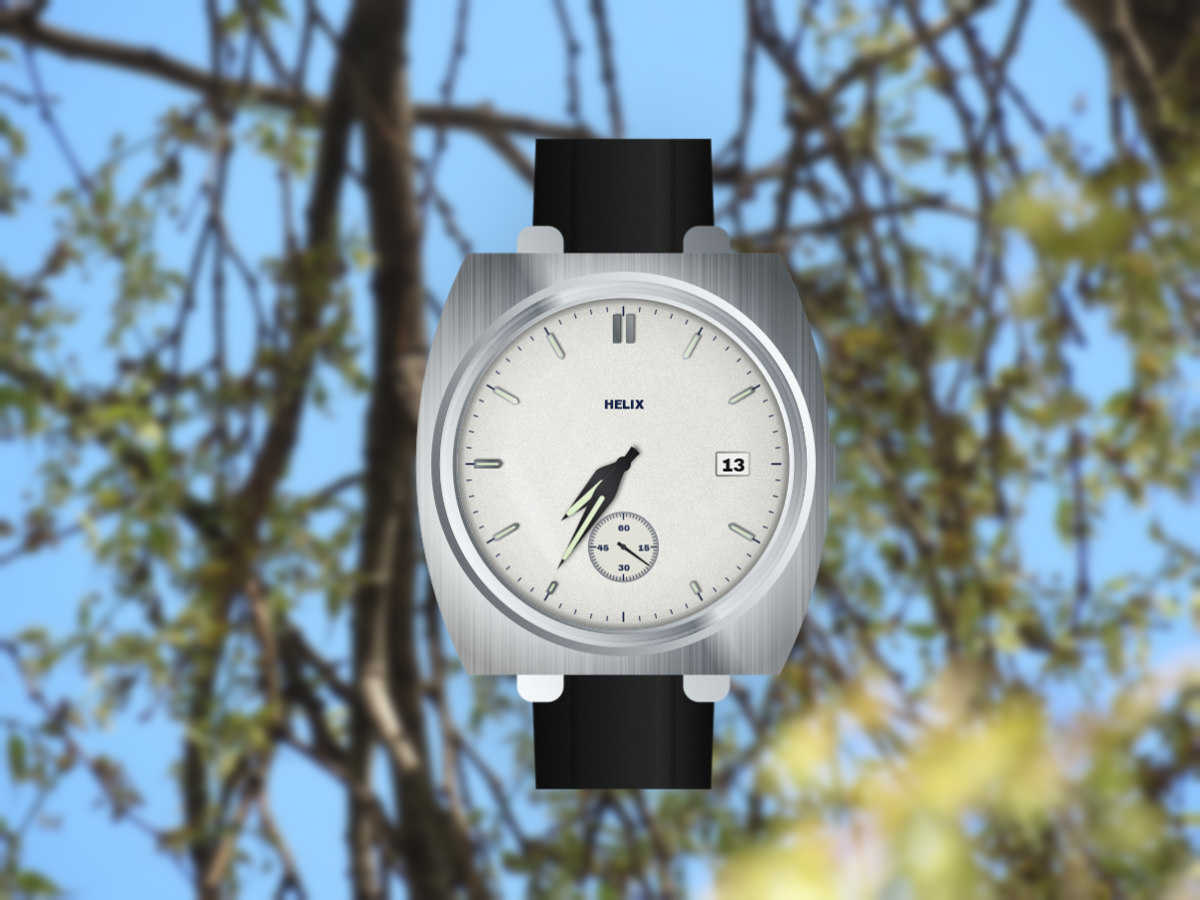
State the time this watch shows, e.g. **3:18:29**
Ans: **7:35:21**
